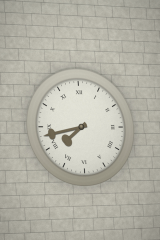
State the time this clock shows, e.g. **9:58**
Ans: **7:43**
